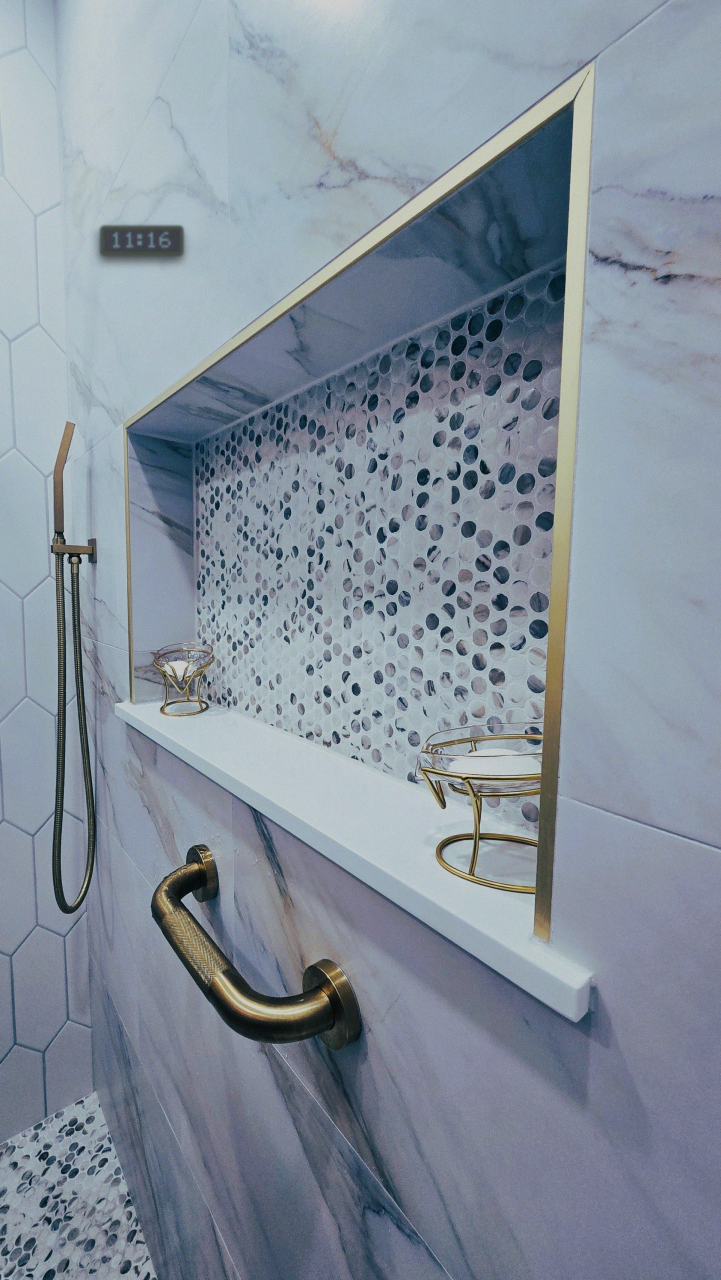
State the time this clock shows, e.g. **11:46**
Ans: **11:16**
